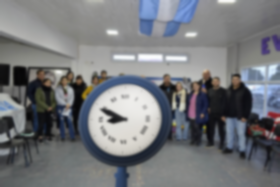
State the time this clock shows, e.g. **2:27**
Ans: **8:49**
